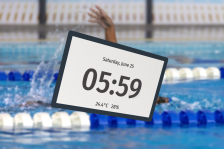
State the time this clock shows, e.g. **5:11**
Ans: **5:59**
